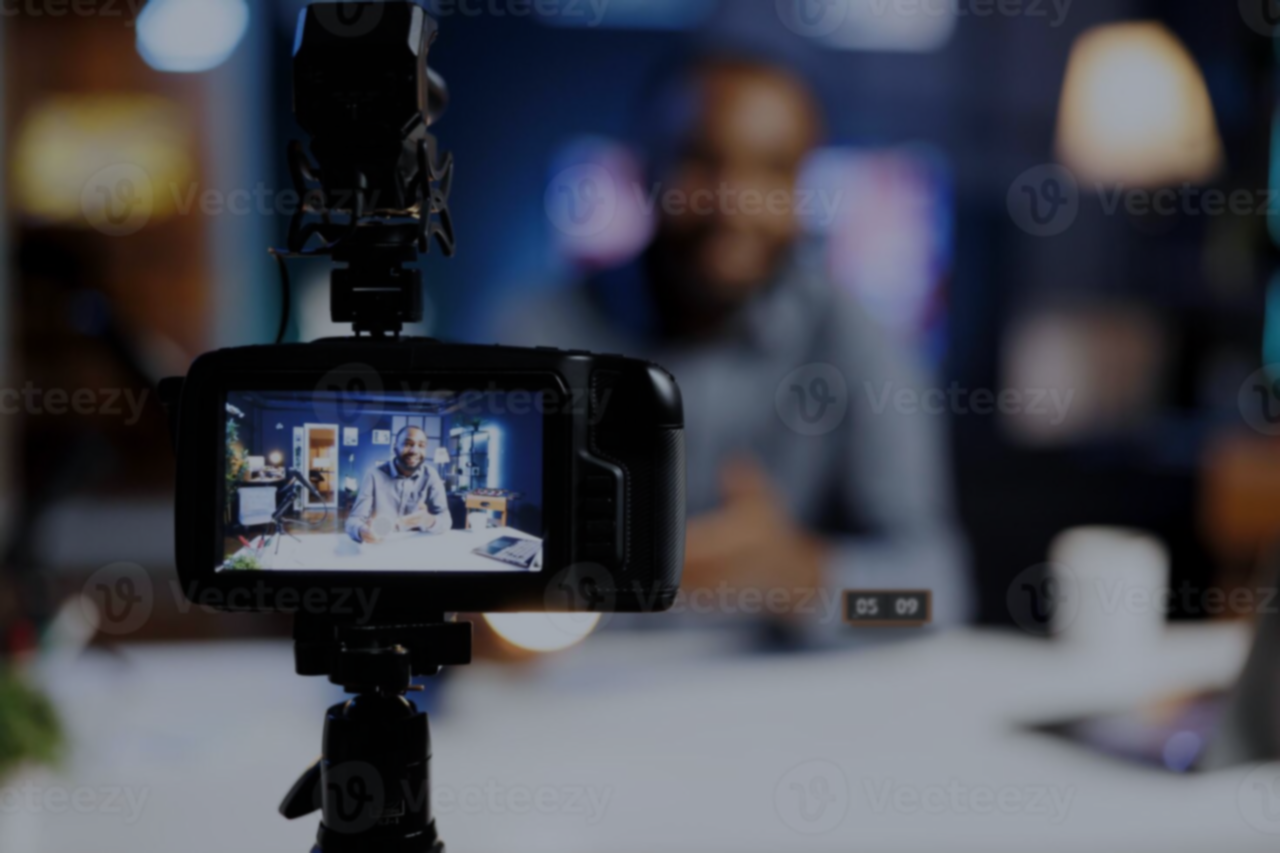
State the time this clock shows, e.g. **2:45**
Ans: **5:09**
